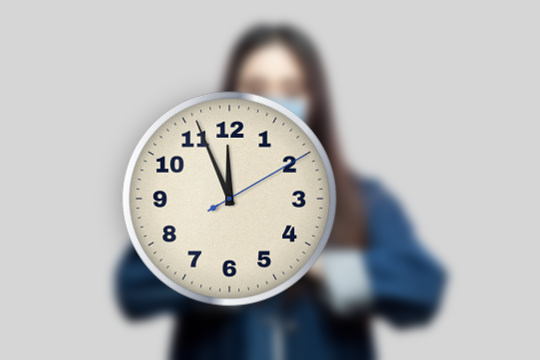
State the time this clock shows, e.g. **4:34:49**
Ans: **11:56:10**
